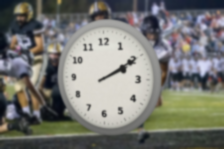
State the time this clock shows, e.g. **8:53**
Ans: **2:10**
